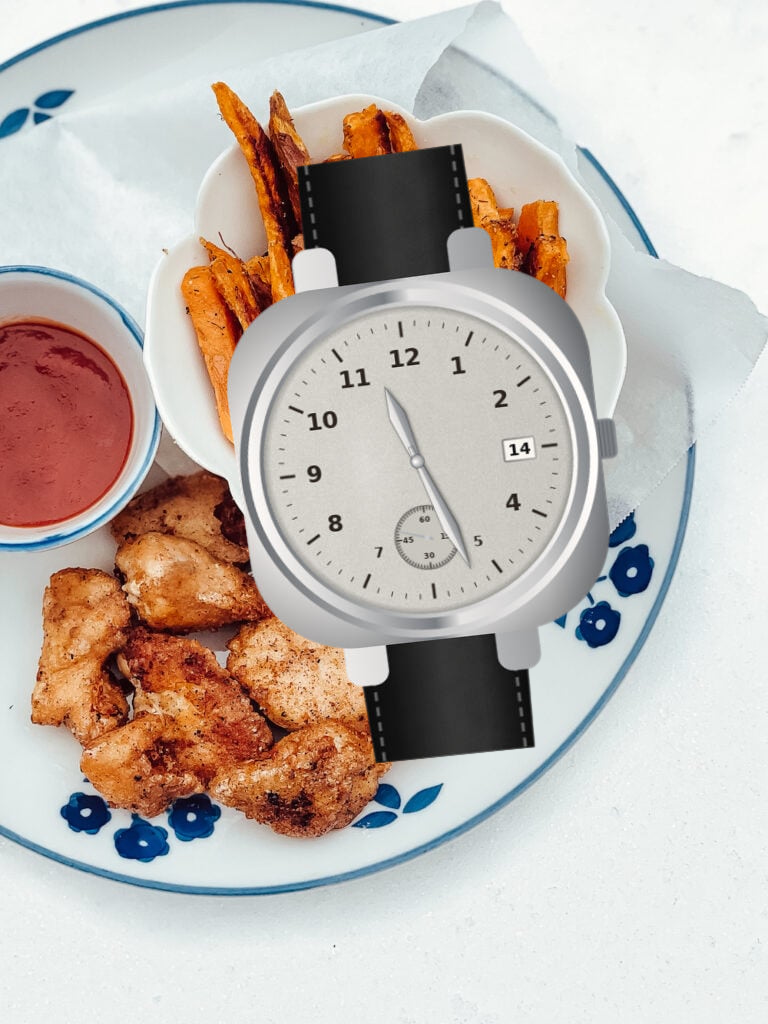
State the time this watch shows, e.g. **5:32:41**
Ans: **11:26:48**
